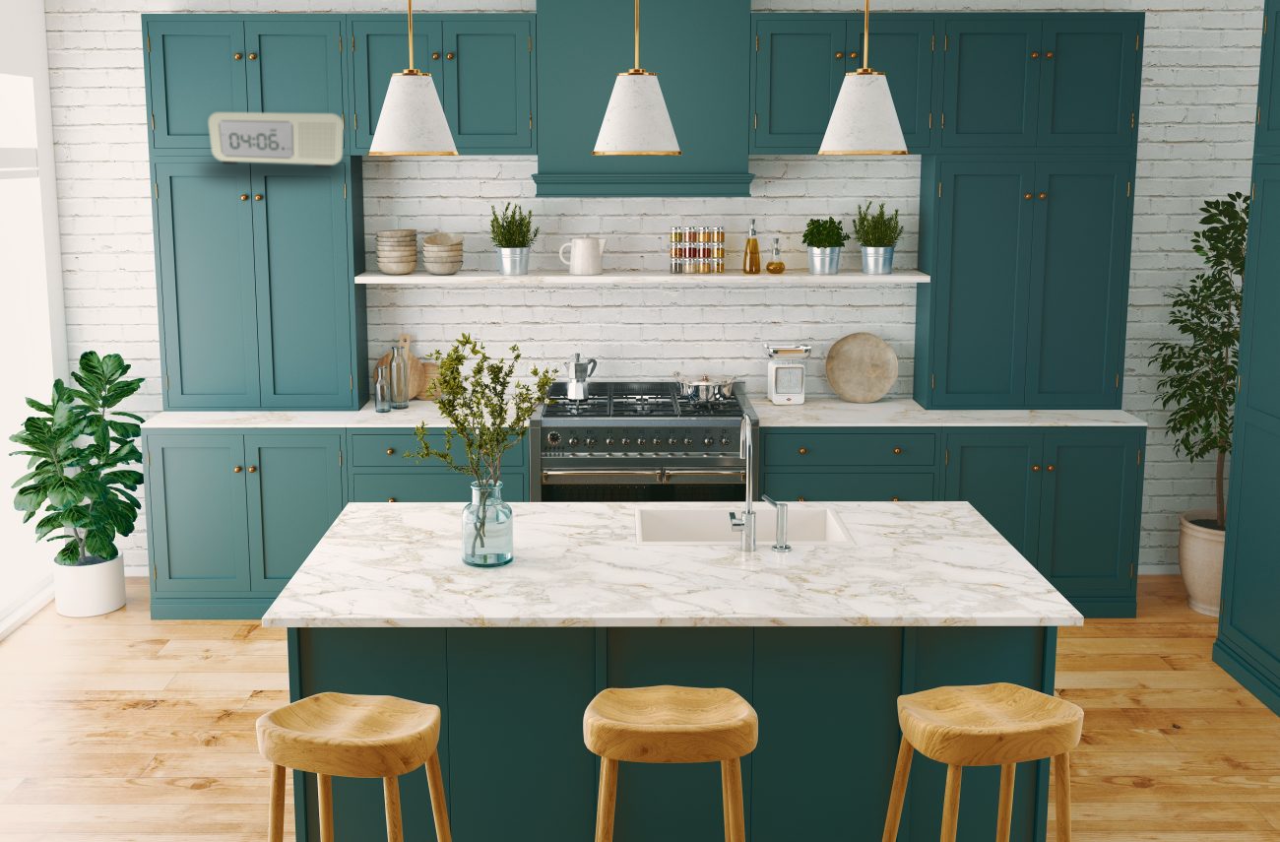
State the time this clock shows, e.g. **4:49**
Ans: **4:06**
